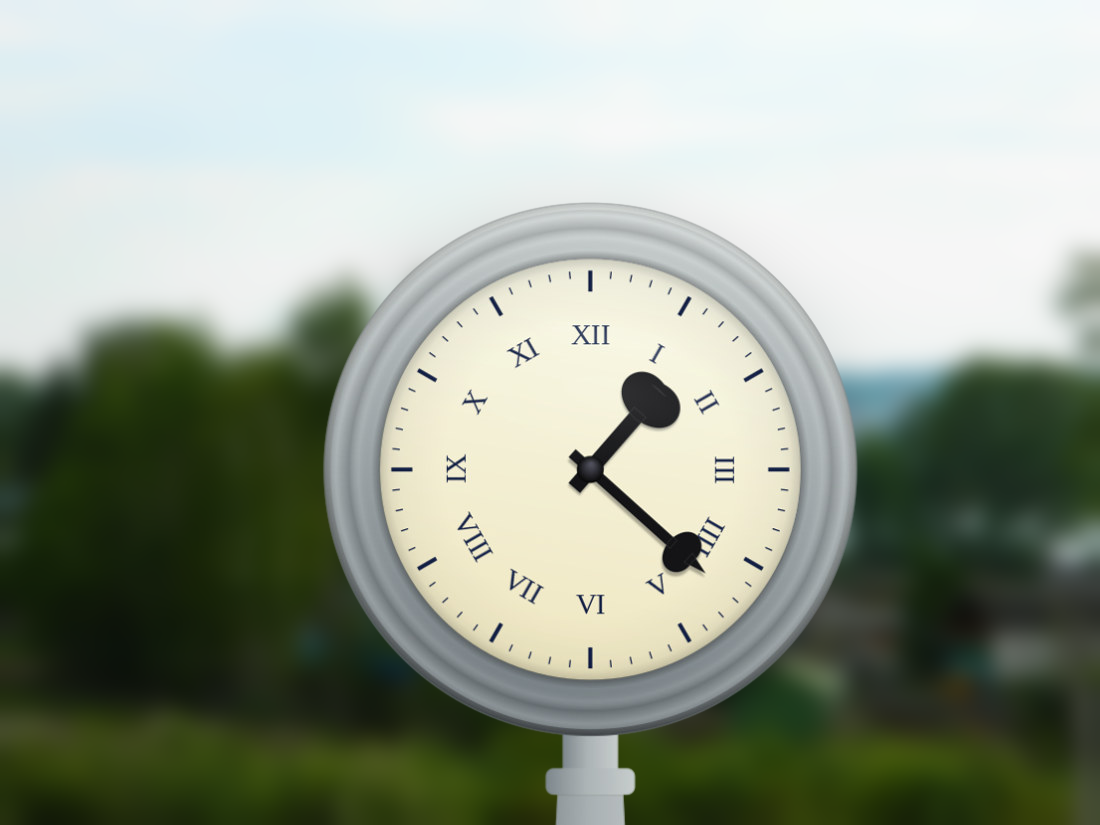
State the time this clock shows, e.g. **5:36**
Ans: **1:22**
